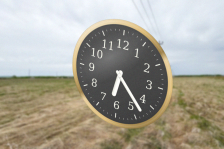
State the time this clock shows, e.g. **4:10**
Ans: **6:23**
